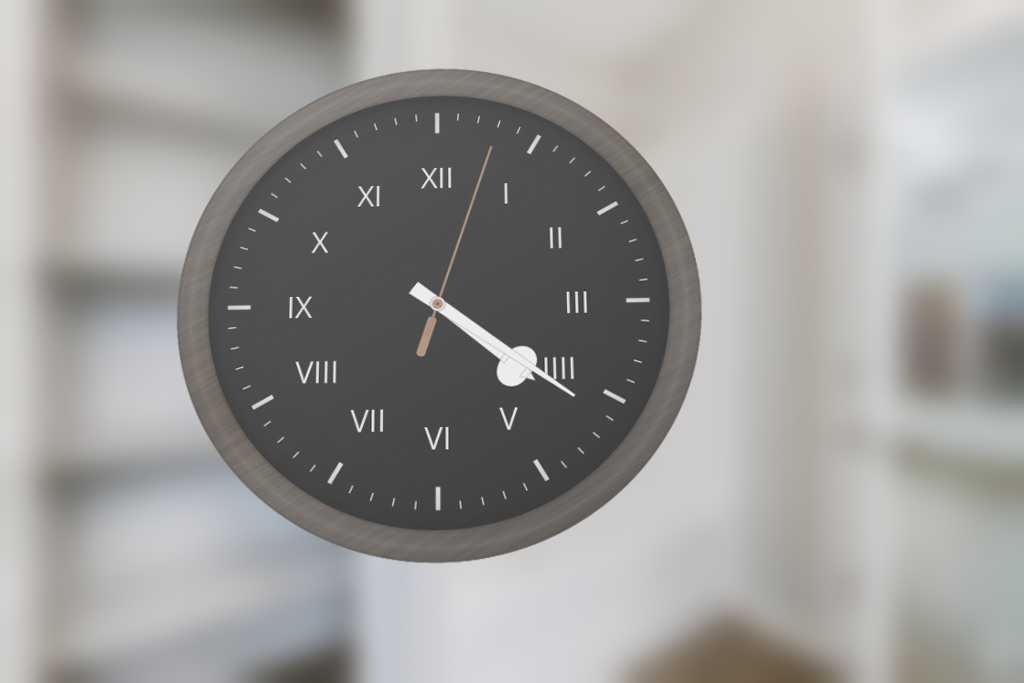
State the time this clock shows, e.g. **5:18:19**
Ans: **4:21:03**
